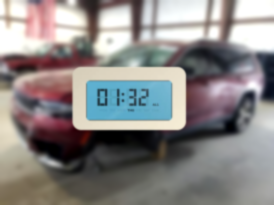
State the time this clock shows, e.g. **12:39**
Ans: **1:32**
